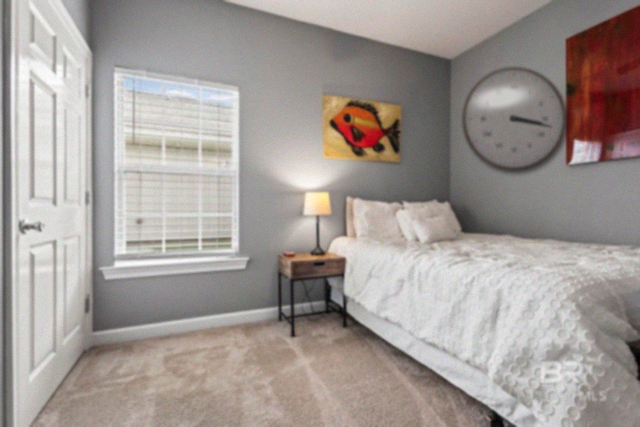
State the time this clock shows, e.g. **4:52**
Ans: **3:17**
